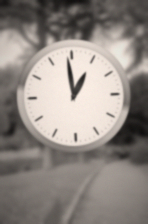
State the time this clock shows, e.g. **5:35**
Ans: **12:59**
